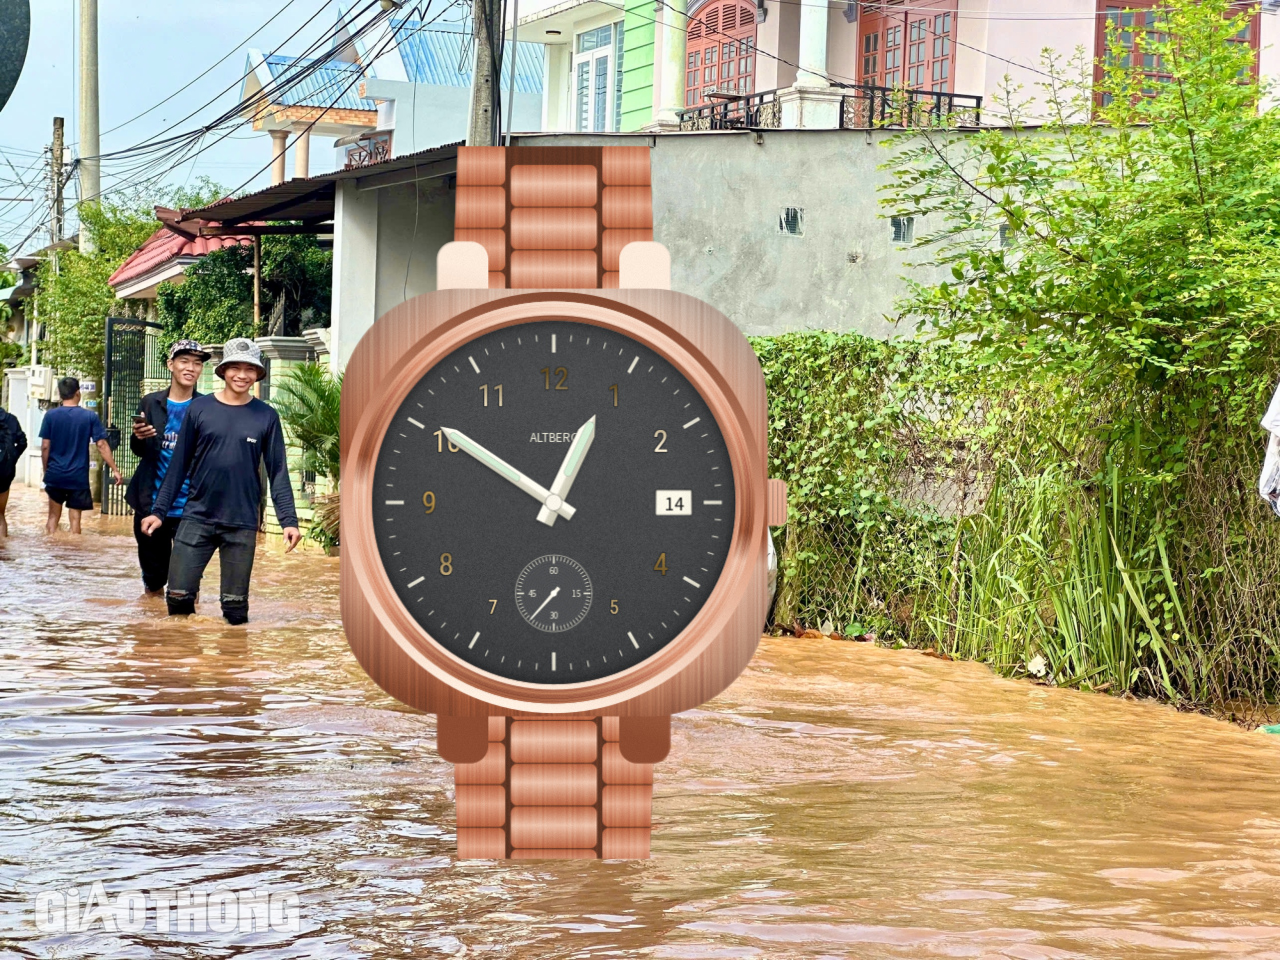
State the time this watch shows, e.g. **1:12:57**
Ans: **12:50:37**
